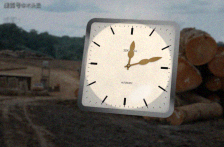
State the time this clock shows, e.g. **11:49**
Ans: **12:12**
